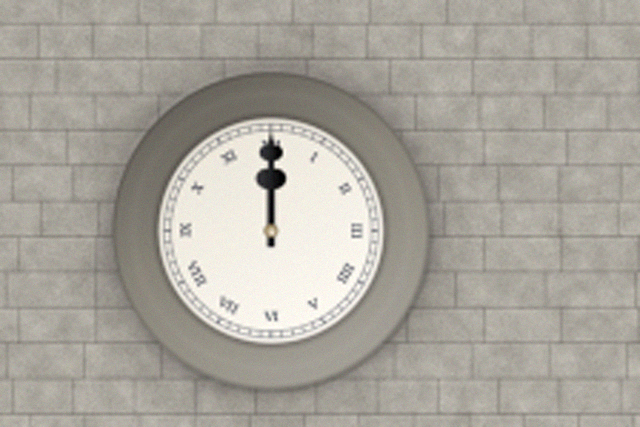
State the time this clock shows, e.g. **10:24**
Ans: **12:00**
